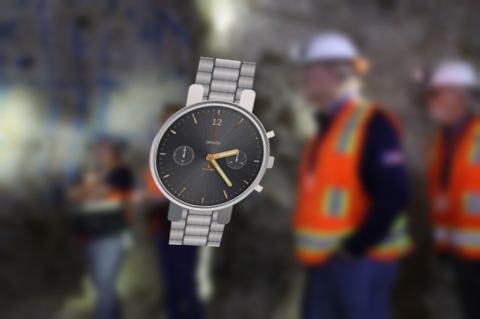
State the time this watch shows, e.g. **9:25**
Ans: **2:23**
